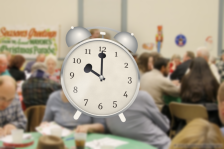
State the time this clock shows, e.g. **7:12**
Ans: **10:00**
